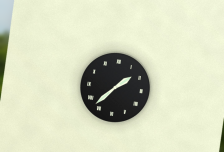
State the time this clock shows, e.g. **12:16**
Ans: **1:37**
